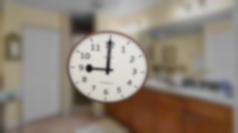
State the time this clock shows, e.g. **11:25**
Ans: **9:00**
